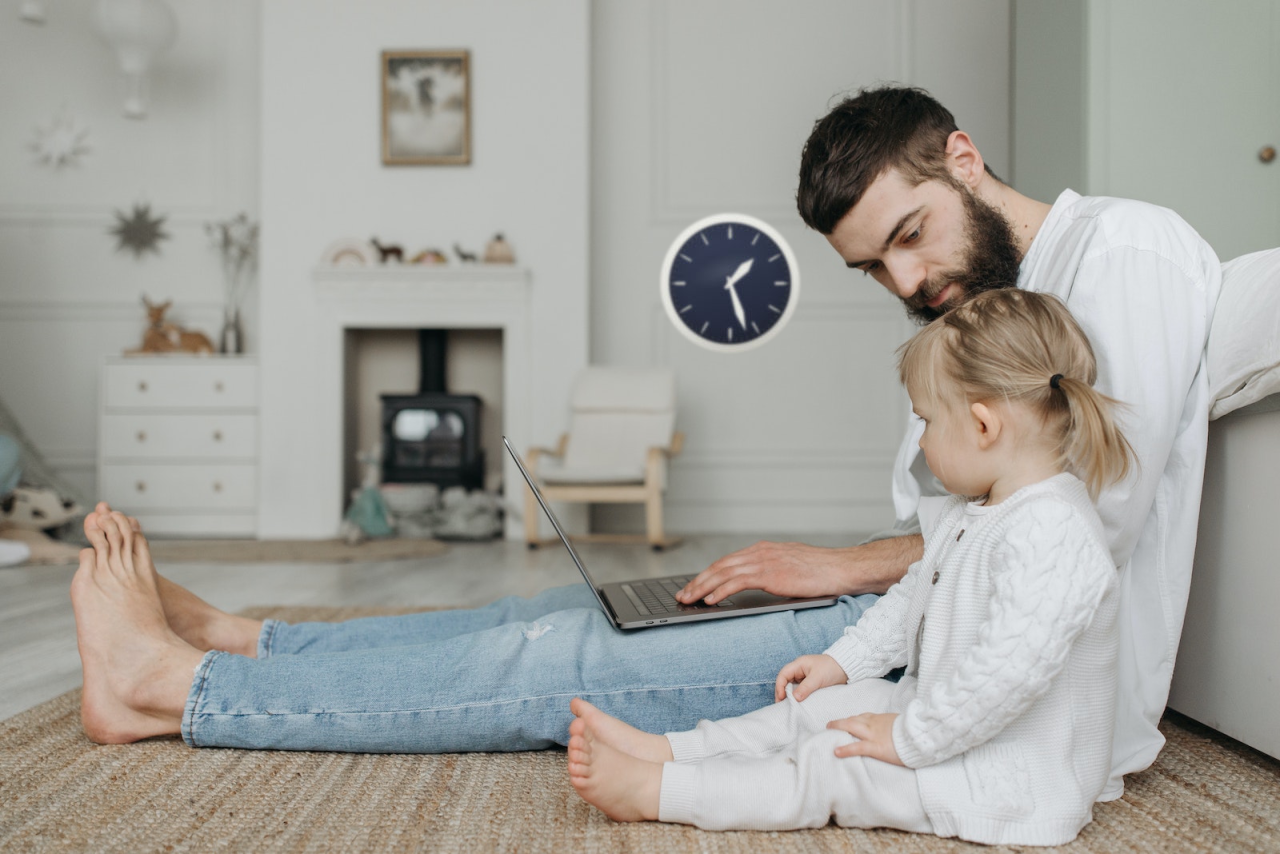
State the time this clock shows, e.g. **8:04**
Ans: **1:27**
